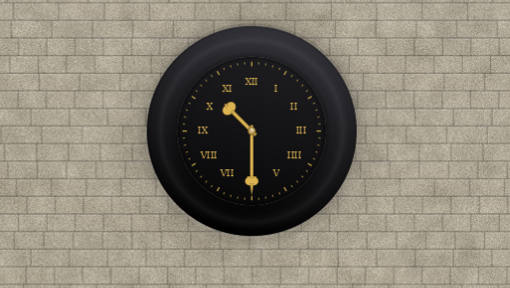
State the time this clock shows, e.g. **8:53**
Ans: **10:30**
